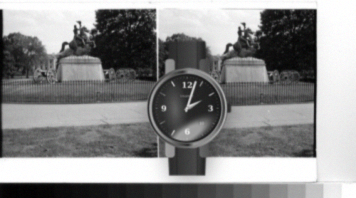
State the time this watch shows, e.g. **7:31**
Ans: **2:03**
